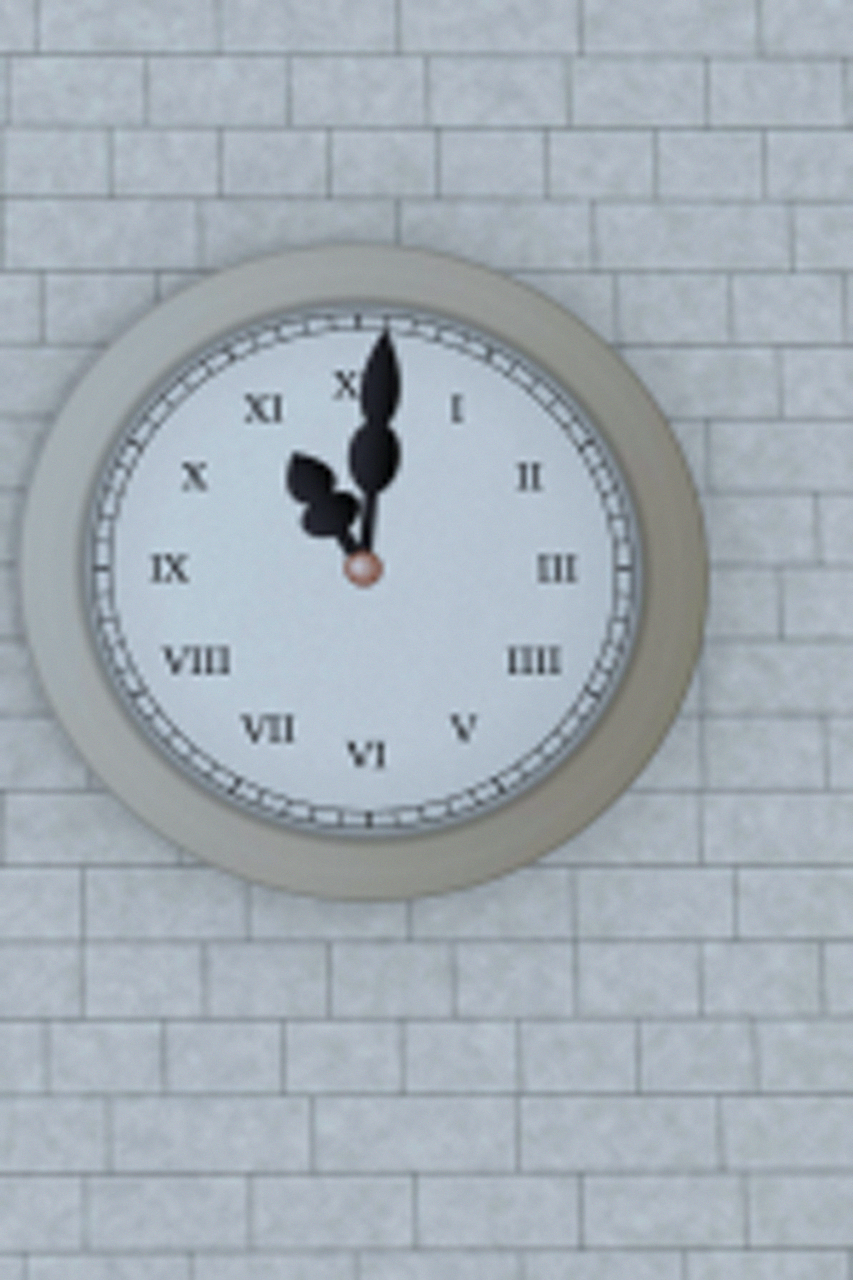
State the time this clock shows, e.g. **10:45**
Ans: **11:01**
